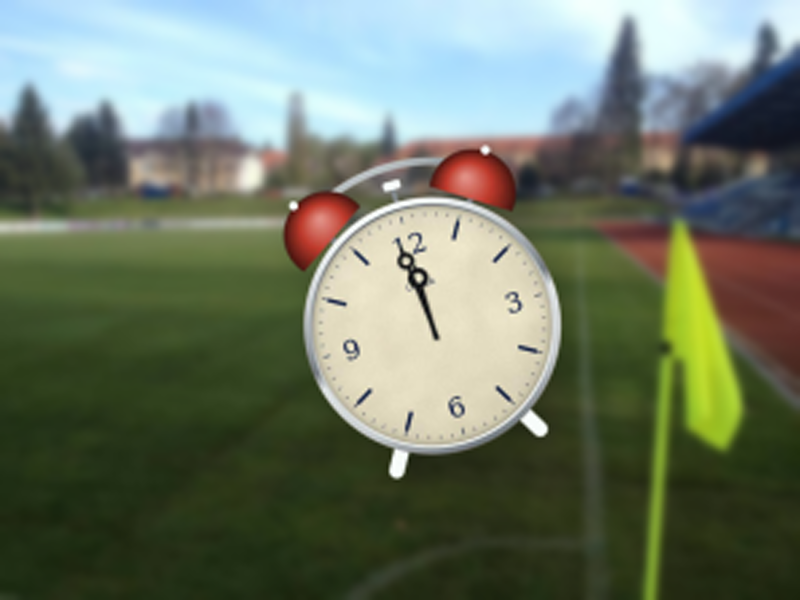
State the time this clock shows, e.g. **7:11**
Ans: **11:59**
